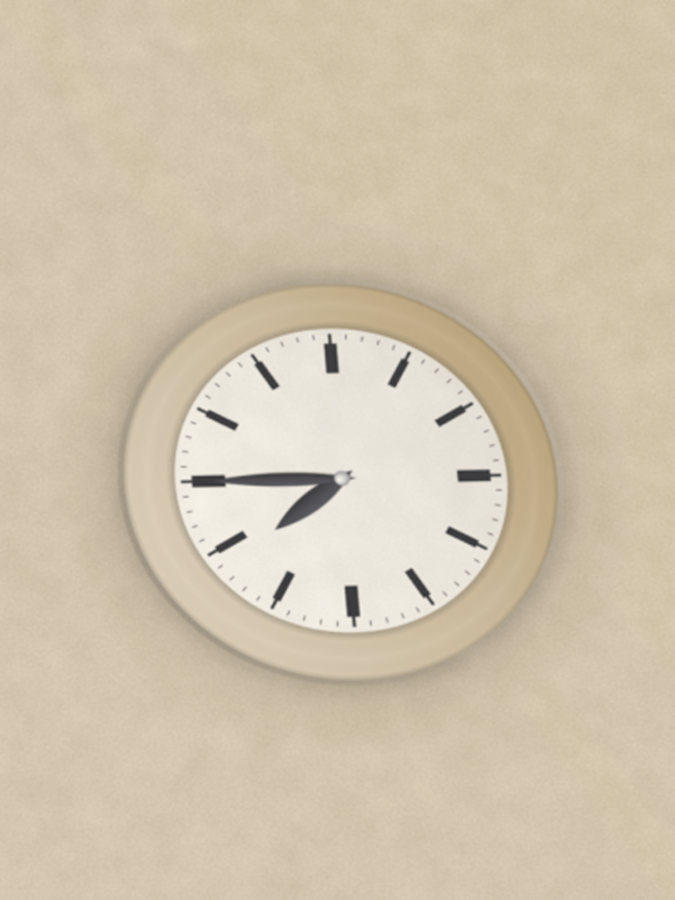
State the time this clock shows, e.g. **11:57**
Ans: **7:45**
